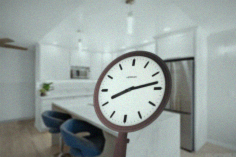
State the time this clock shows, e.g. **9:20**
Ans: **8:13**
